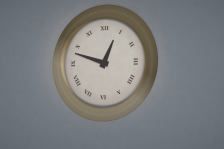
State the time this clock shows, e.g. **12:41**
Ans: **12:48**
